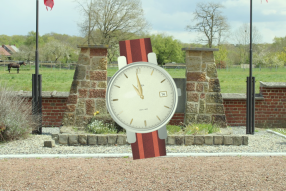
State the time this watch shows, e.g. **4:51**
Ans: **10:59**
